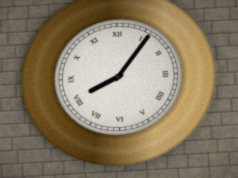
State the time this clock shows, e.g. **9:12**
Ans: **8:06**
